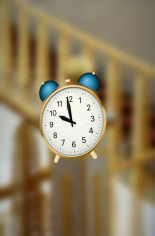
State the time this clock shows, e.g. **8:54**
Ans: **9:59**
